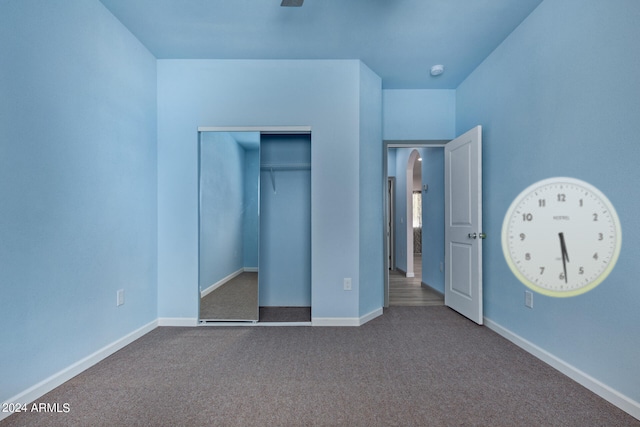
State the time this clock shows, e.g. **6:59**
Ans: **5:29**
